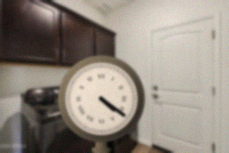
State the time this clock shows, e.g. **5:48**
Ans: **4:21**
